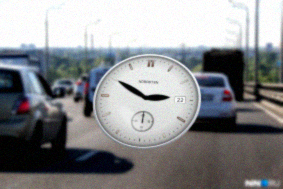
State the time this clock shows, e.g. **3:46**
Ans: **2:50**
